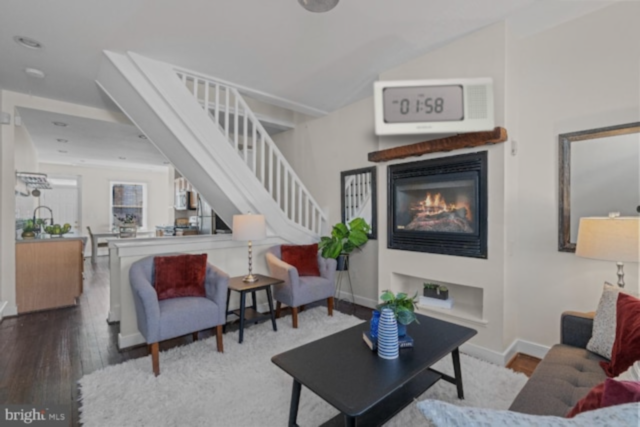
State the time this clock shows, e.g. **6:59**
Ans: **1:58**
